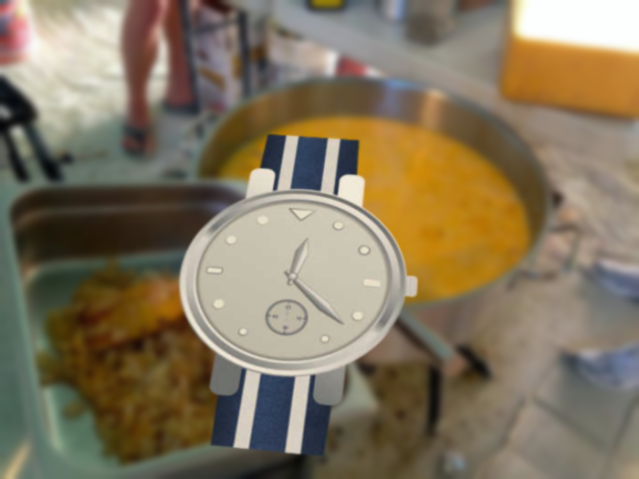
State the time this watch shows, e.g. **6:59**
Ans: **12:22**
